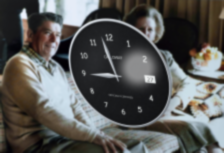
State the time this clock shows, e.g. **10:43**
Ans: **8:58**
